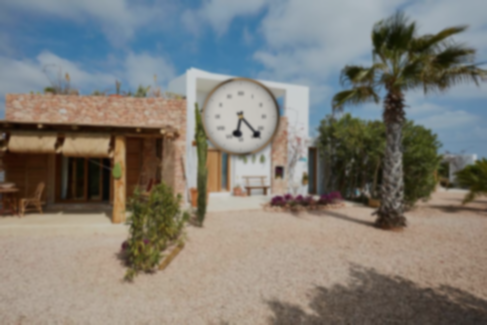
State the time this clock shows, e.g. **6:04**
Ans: **6:23**
